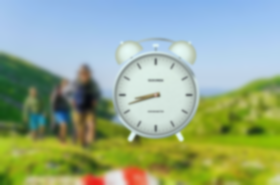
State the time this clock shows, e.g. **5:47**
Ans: **8:42**
